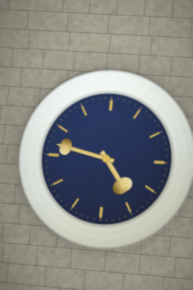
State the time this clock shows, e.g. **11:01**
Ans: **4:47**
